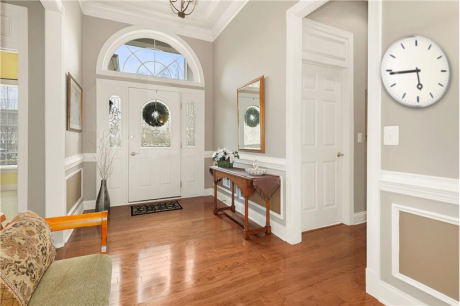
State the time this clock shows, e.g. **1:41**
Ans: **5:44**
